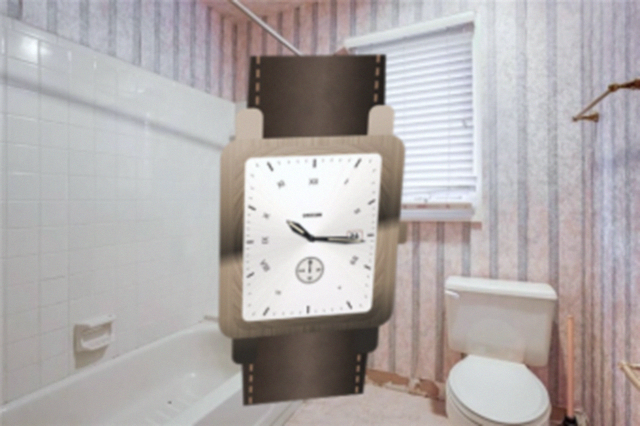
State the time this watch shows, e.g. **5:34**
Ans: **10:16**
